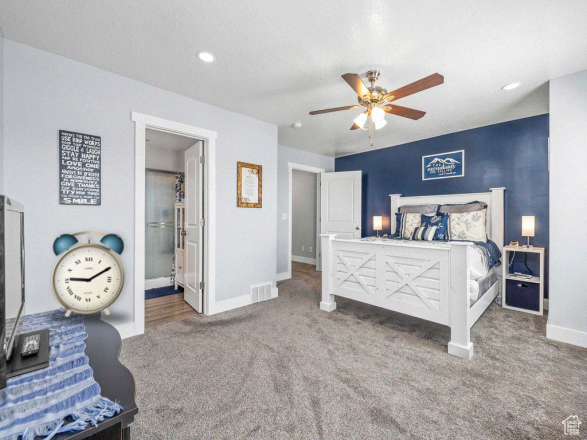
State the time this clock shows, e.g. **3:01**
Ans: **9:10**
